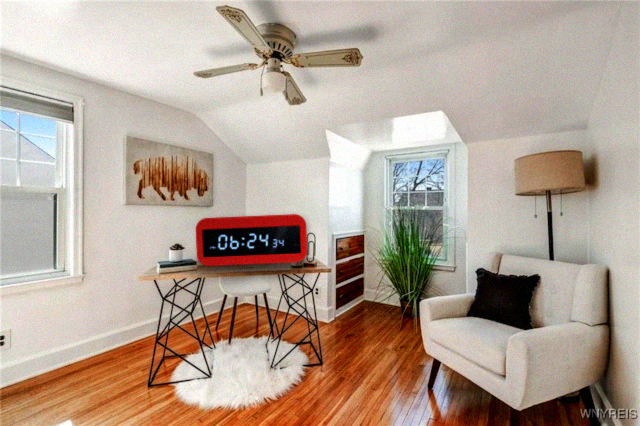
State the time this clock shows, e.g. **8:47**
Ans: **6:24**
